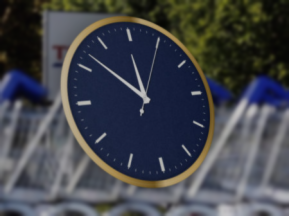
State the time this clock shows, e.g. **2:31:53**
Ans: **11:52:05**
